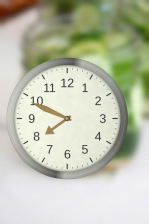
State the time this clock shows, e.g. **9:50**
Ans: **7:49**
